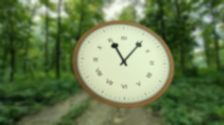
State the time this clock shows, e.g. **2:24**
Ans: **11:06**
